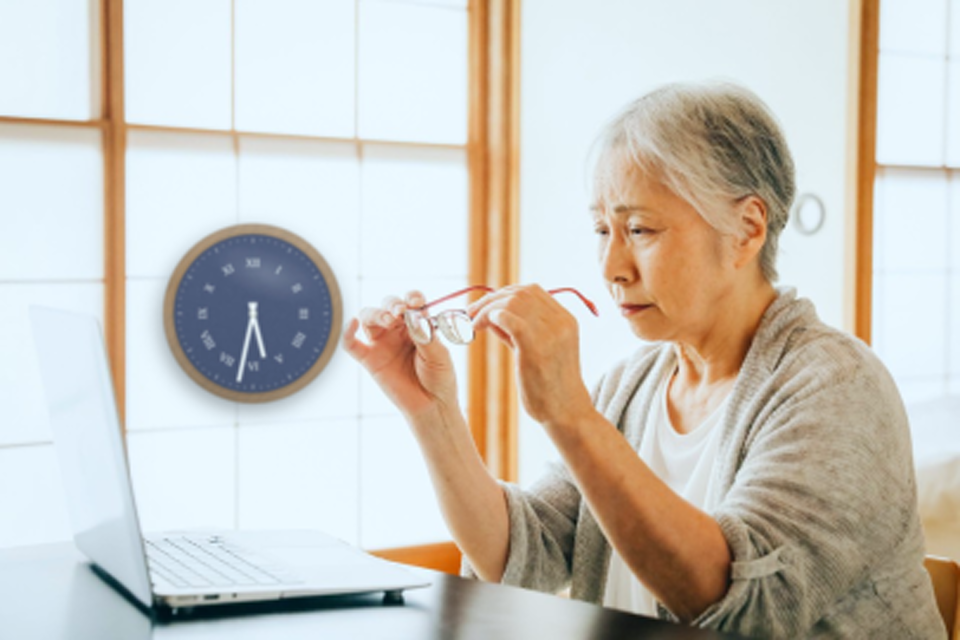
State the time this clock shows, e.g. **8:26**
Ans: **5:32**
